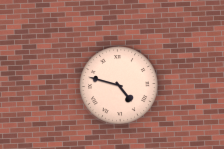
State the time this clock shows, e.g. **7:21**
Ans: **4:48**
